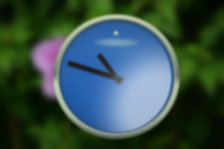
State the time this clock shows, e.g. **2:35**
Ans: **10:48**
